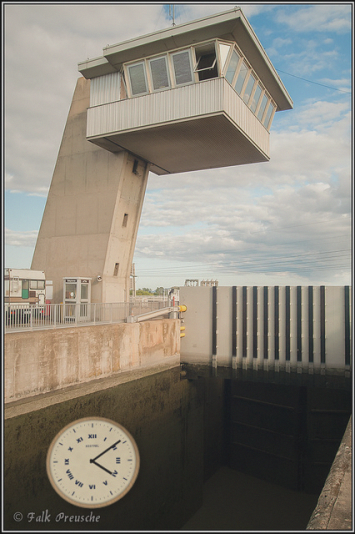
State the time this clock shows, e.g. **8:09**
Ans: **4:09**
